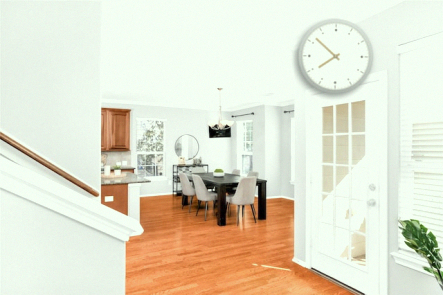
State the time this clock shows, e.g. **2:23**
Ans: **7:52**
